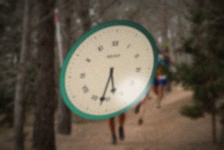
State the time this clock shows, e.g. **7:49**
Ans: **5:32**
